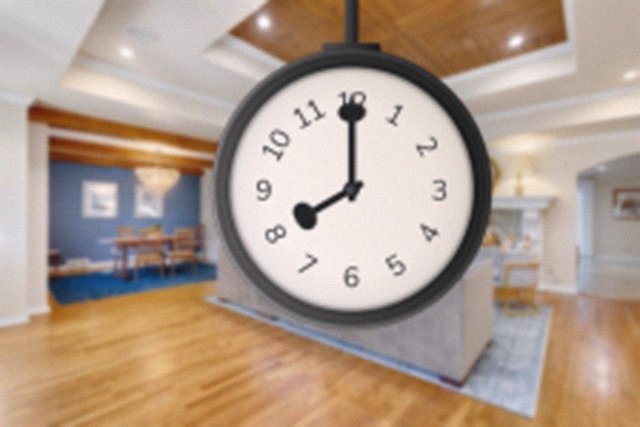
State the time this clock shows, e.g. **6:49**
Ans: **8:00**
